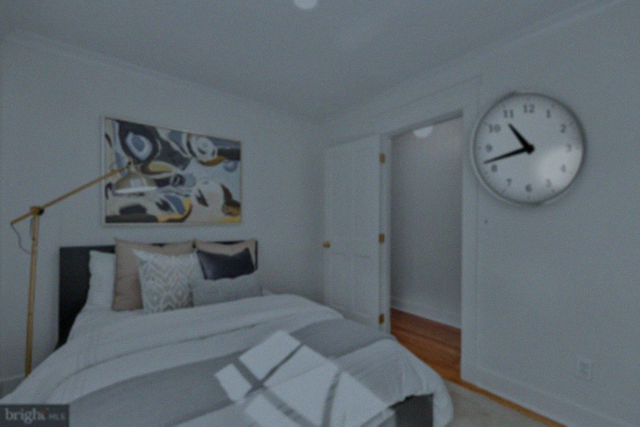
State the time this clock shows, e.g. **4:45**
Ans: **10:42**
